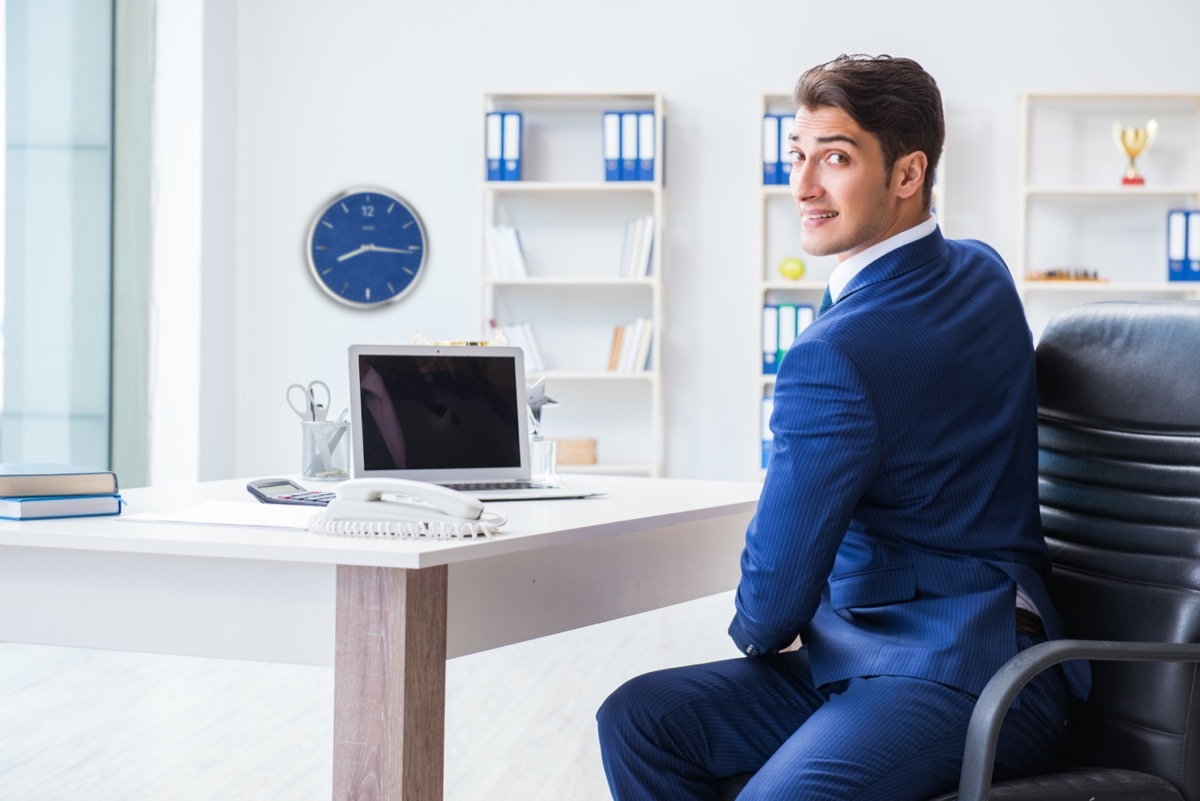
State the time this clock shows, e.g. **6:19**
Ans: **8:16**
